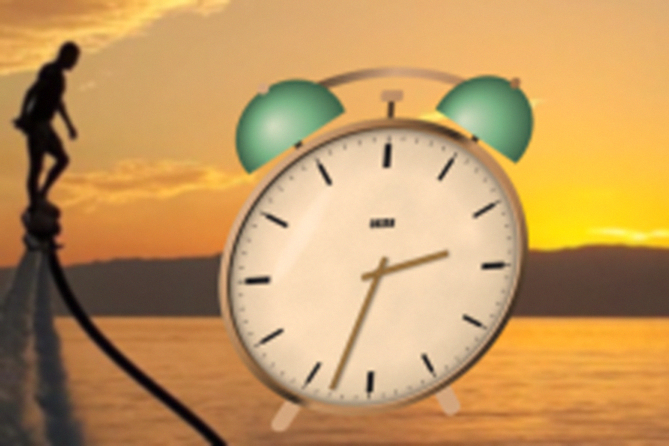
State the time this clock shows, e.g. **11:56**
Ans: **2:33**
